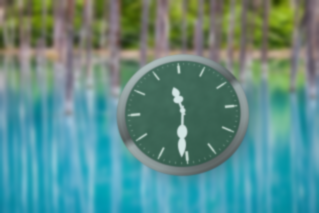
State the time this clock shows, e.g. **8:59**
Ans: **11:31**
